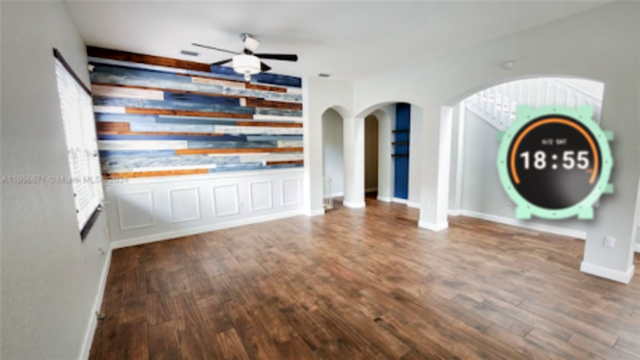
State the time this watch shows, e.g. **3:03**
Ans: **18:55**
